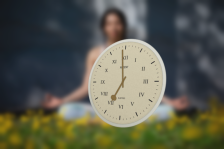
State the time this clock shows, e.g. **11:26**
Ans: **6:59**
